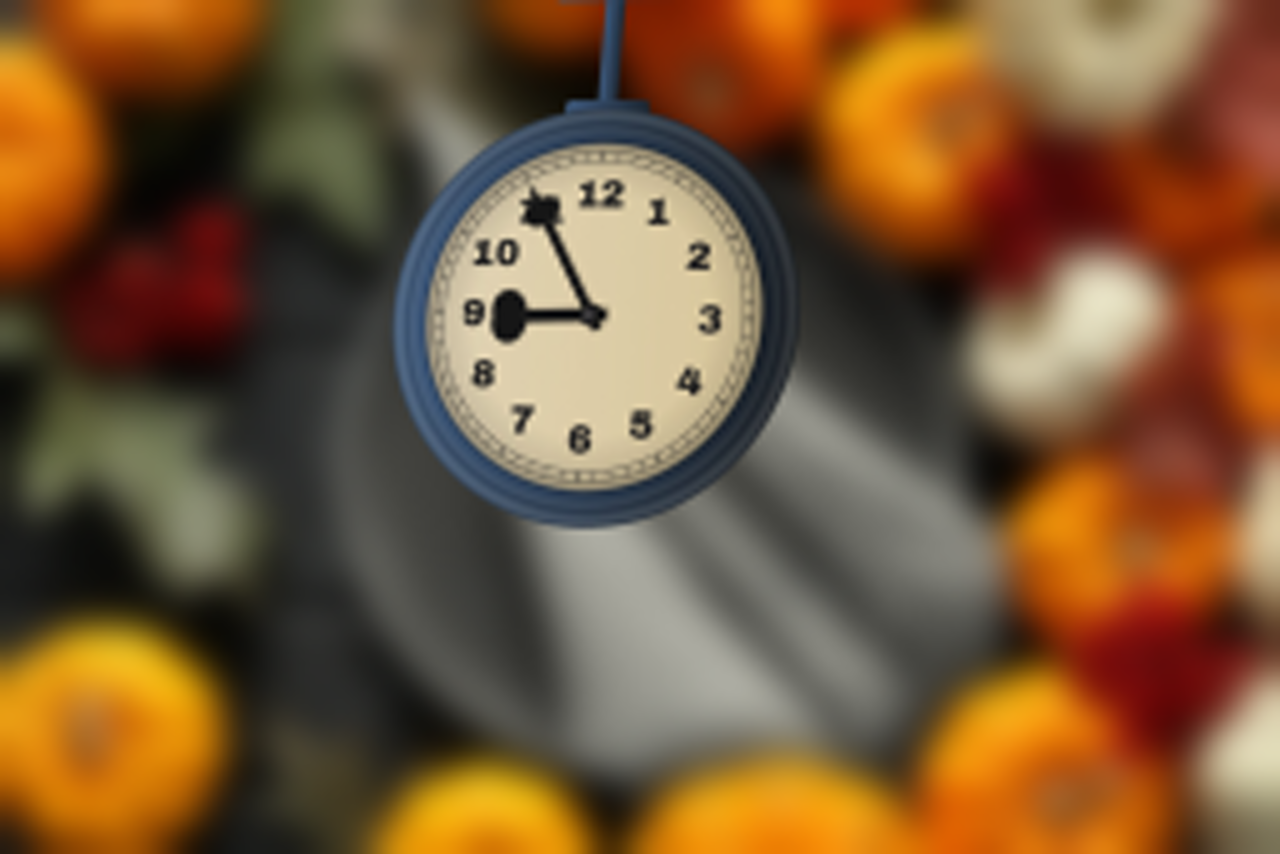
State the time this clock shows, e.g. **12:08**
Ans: **8:55**
